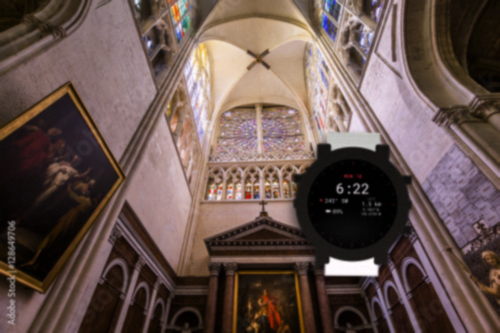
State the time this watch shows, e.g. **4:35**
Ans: **6:22**
